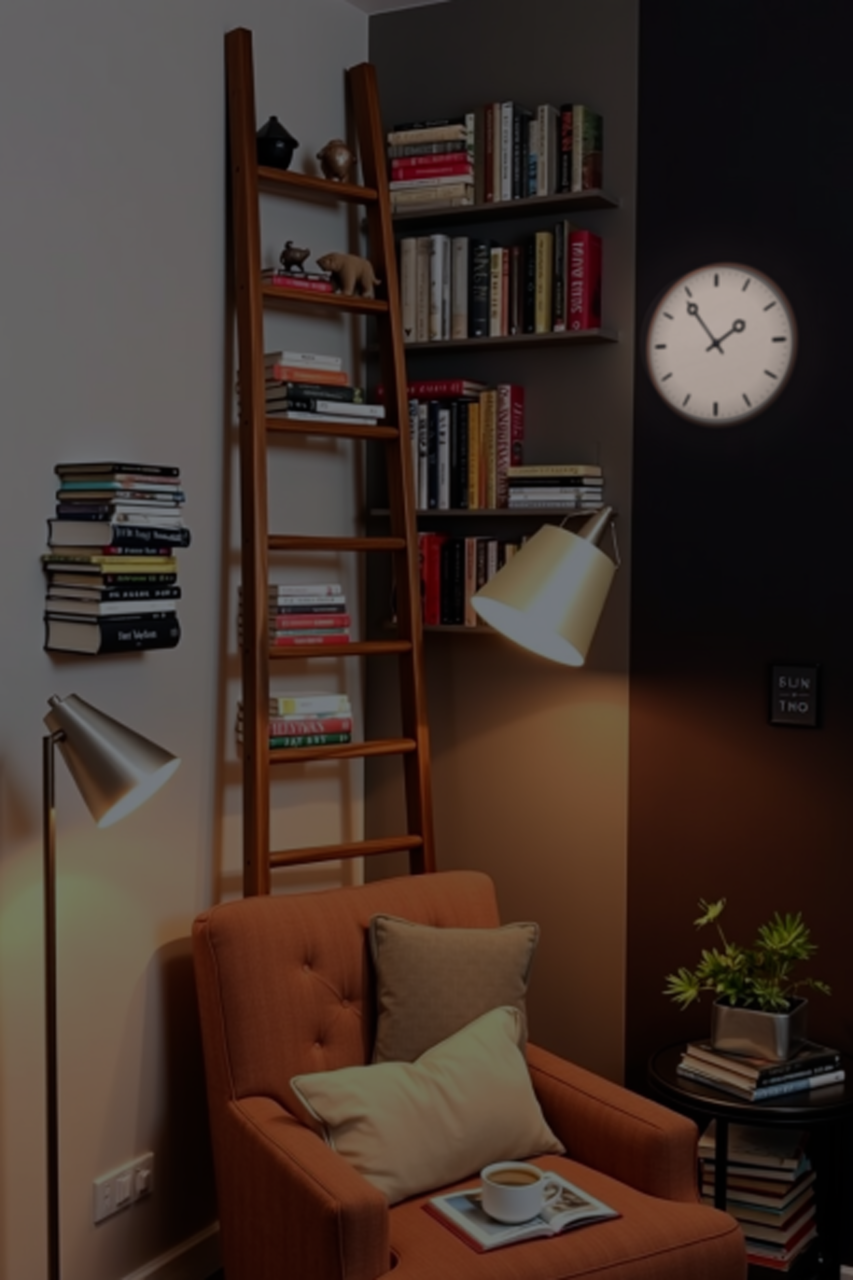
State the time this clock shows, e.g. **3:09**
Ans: **1:54**
